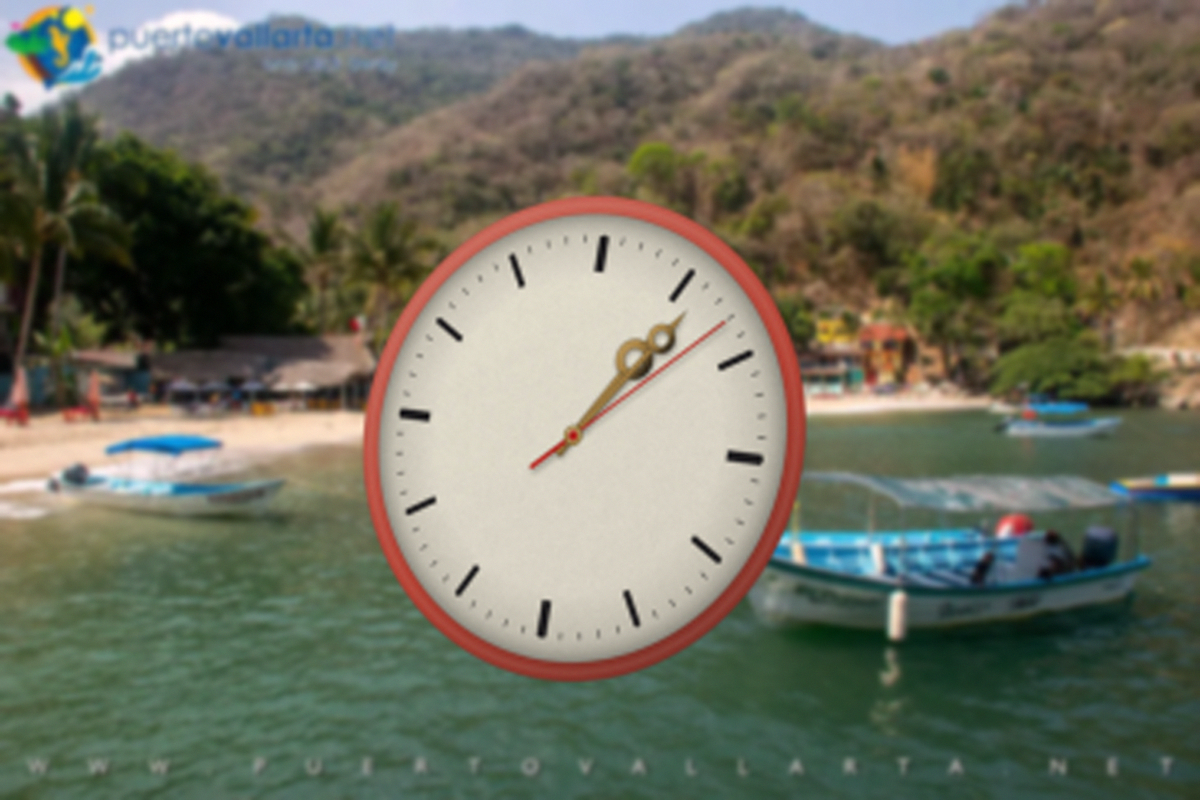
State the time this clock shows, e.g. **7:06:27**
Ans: **1:06:08**
